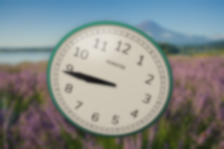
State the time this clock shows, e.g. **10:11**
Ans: **8:44**
